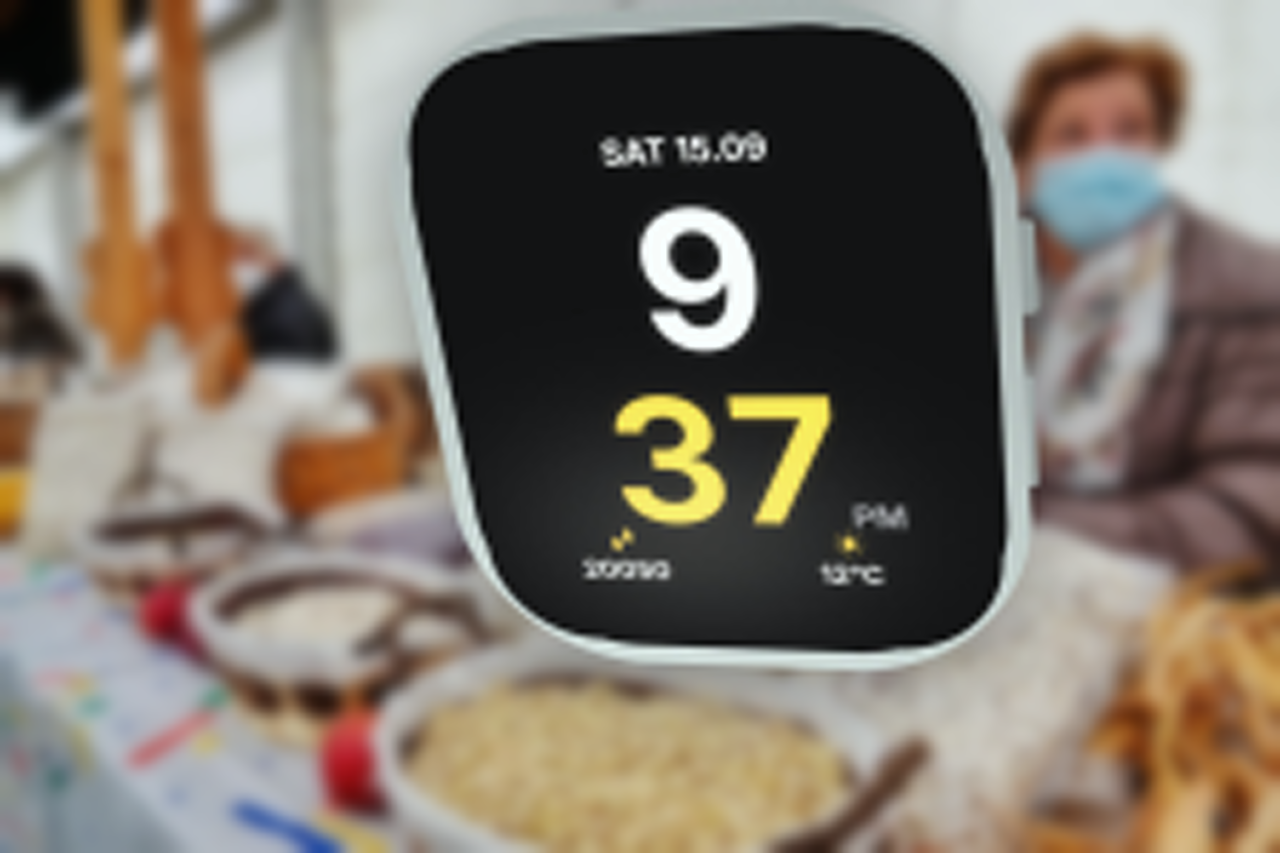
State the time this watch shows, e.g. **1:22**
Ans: **9:37**
